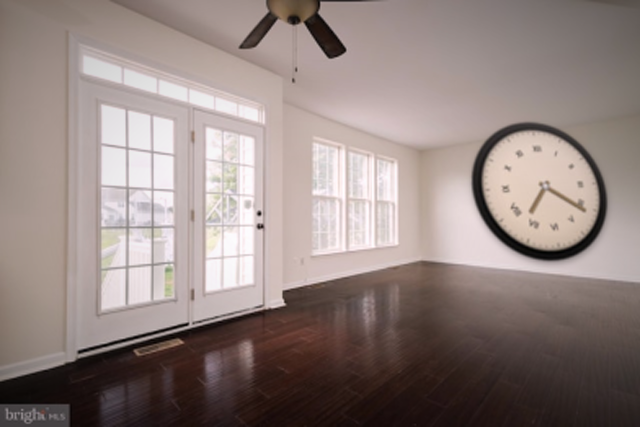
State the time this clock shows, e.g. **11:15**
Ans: **7:21**
